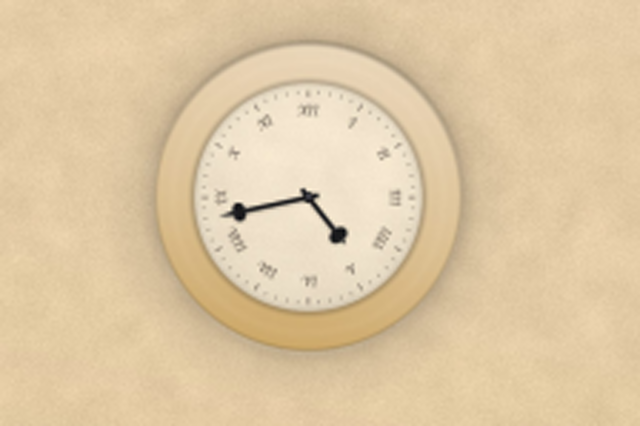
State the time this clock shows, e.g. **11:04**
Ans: **4:43**
